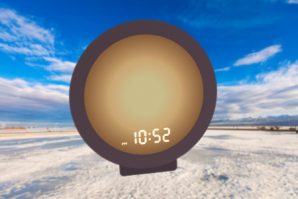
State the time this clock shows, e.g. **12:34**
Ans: **10:52**
